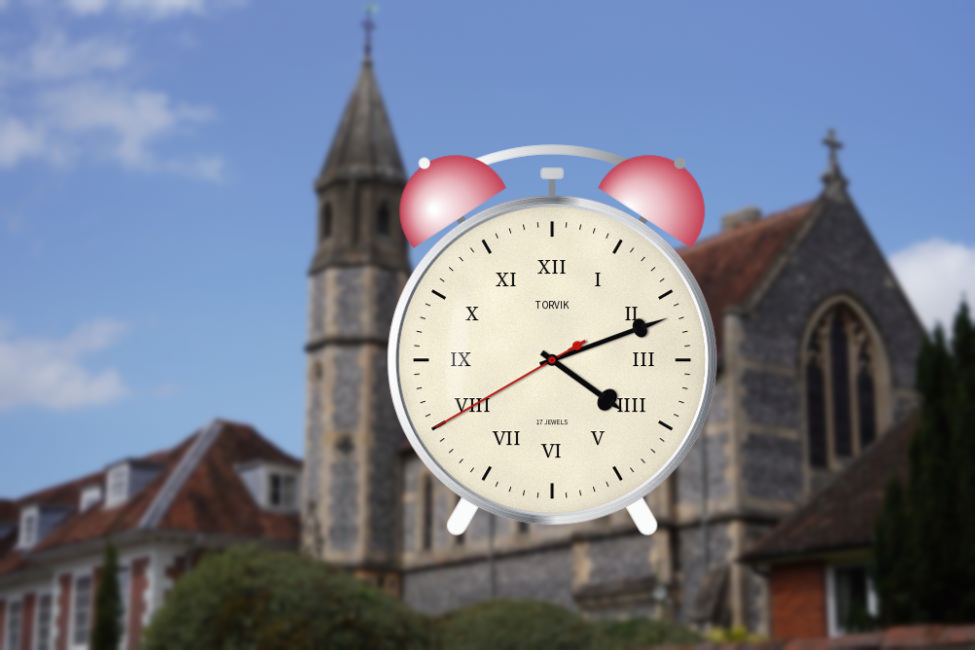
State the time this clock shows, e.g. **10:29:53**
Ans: **4:11:40**
